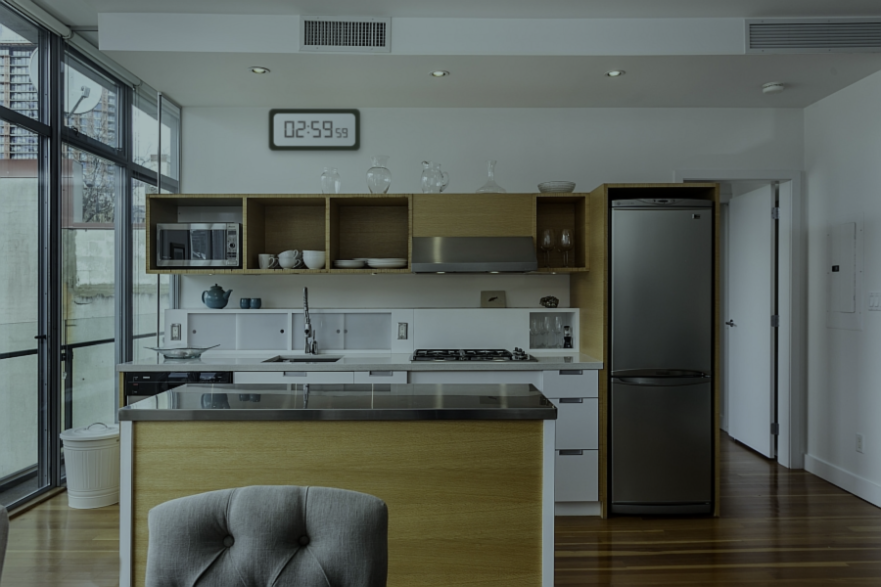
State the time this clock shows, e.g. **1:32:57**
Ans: **2:59:59**
